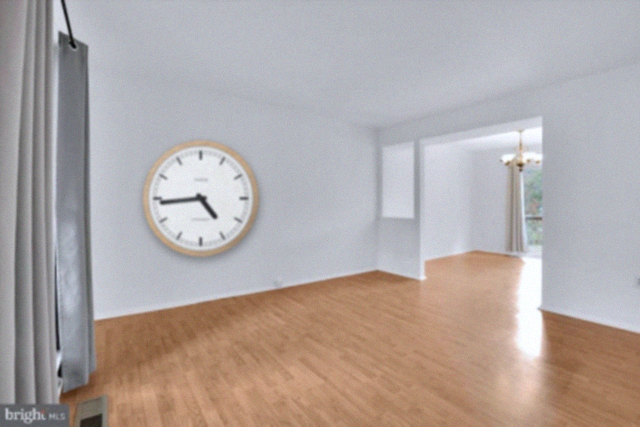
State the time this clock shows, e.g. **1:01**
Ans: **4:44**
